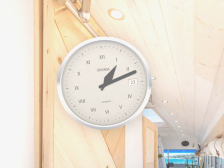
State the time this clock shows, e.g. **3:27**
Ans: **1:12**
